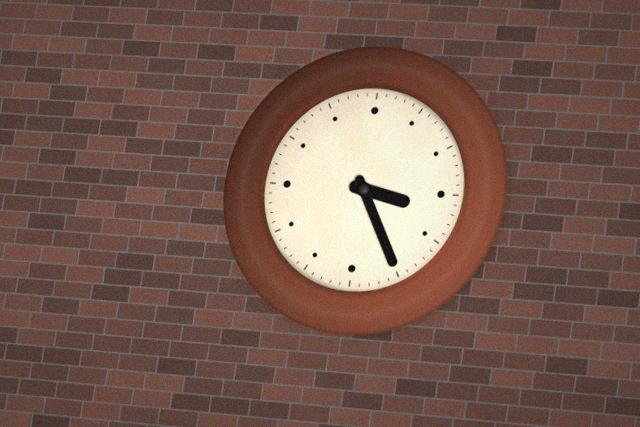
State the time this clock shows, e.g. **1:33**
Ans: **3:25**
